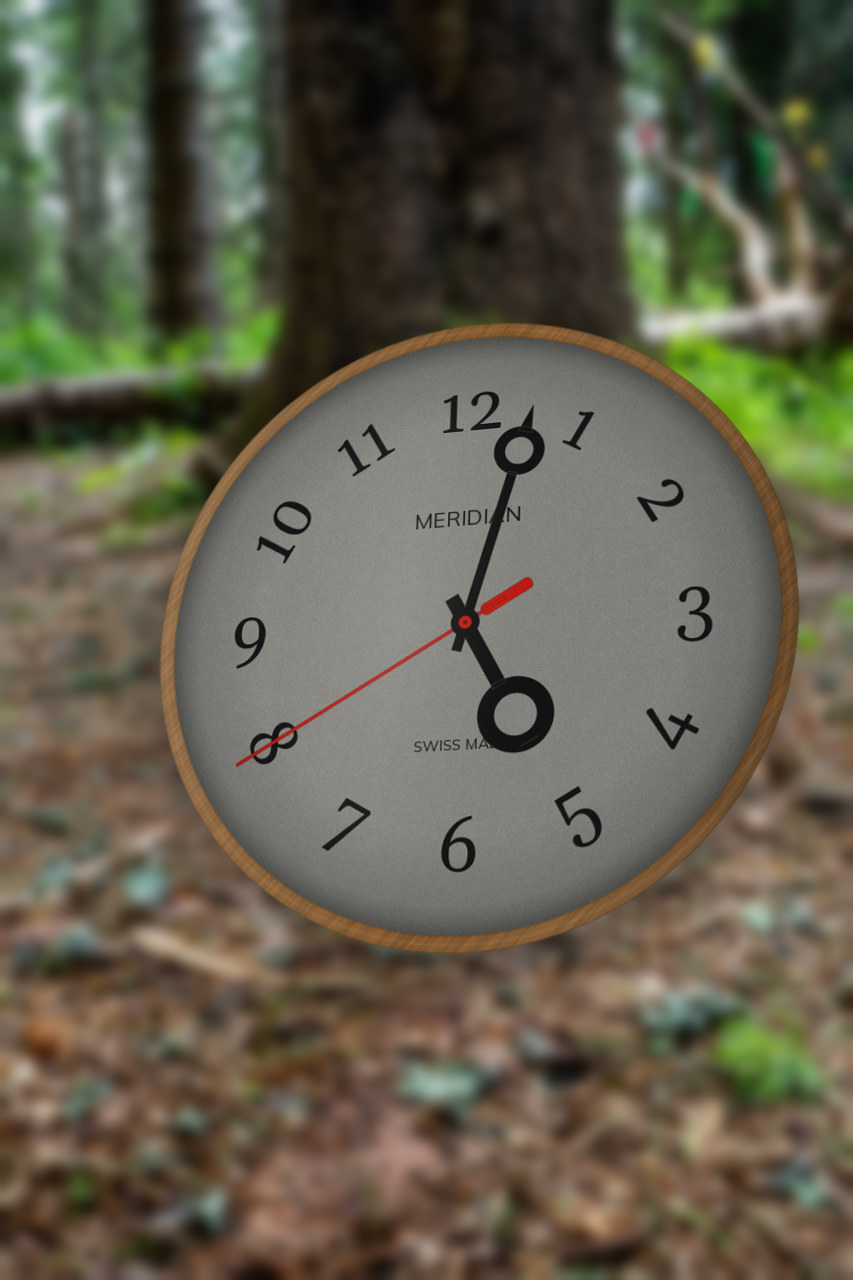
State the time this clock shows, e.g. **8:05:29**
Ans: **5:02:40**
